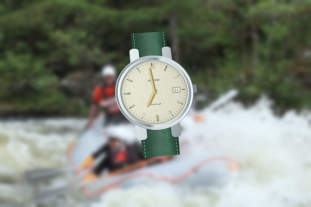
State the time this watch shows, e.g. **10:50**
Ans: **6:59**
